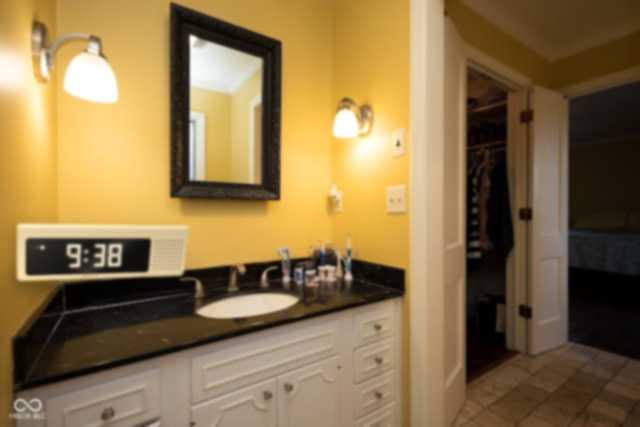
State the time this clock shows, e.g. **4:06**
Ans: **9:38**
